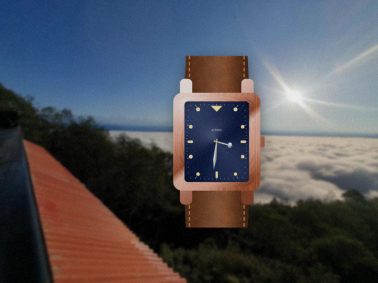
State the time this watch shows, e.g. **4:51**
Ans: **3:31**
